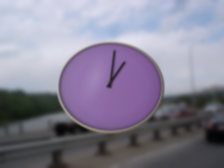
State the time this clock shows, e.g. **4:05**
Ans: **1:01**
